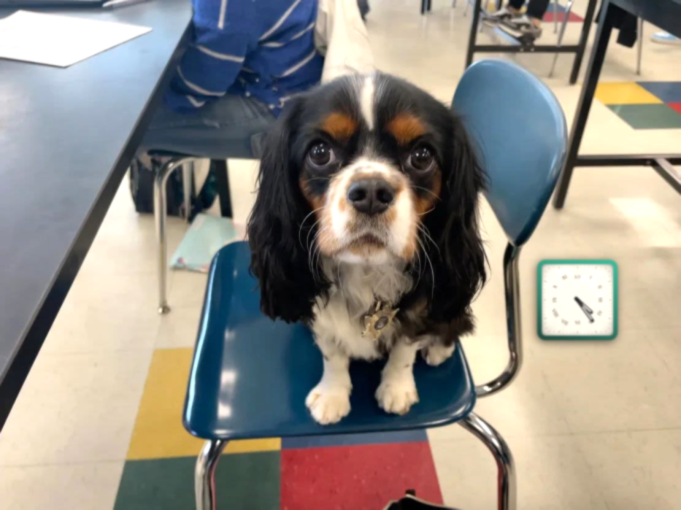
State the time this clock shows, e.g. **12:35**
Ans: **4:24**
